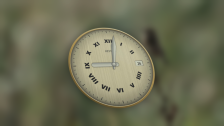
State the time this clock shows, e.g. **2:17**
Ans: **9:02**
